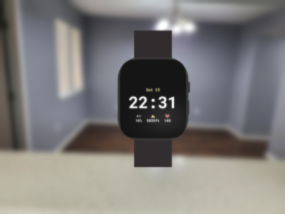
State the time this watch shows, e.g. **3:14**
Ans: **22:31**
